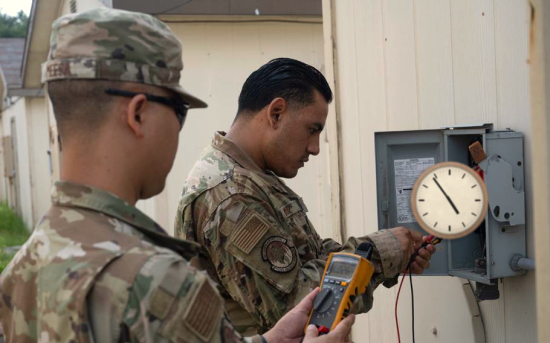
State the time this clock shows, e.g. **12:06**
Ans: **4:54**
